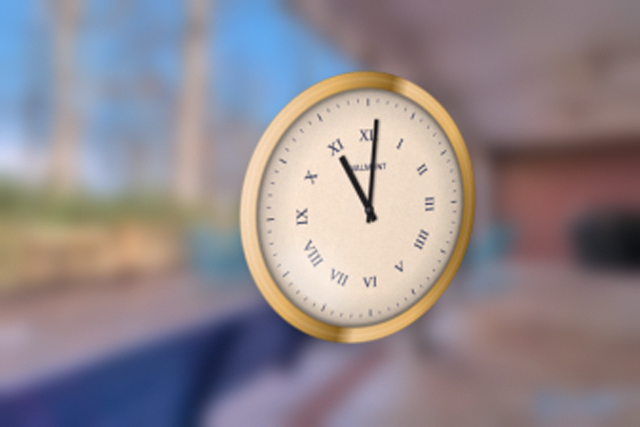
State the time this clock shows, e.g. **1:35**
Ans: **11:01**
